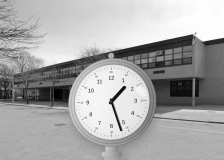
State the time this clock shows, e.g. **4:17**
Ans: **1:27**
